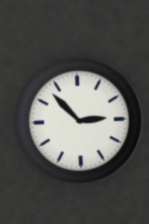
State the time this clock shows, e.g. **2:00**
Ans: **2:53**
